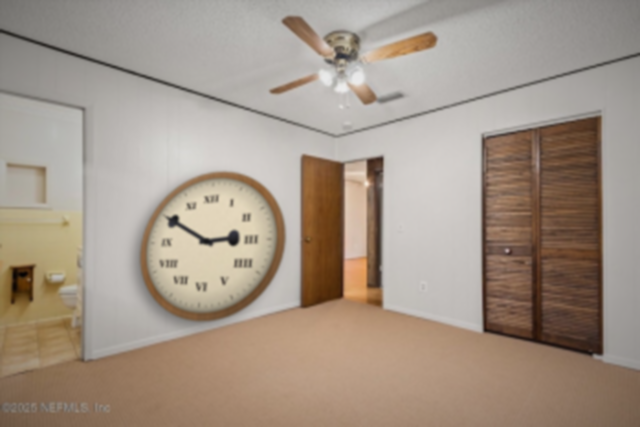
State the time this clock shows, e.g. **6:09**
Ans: **2:50**
